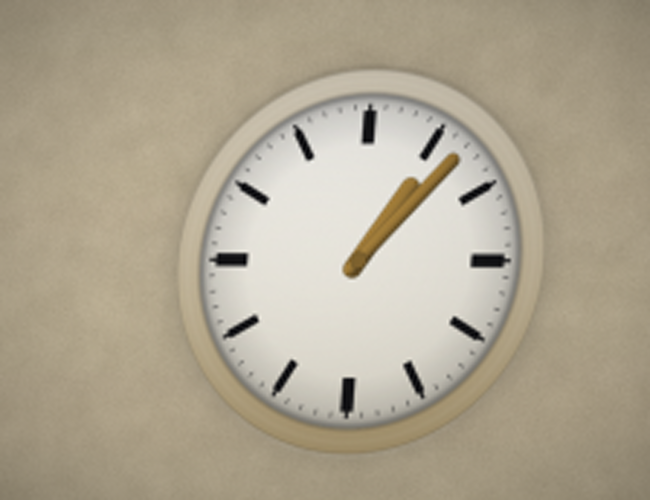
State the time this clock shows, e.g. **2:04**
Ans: **1:07**
